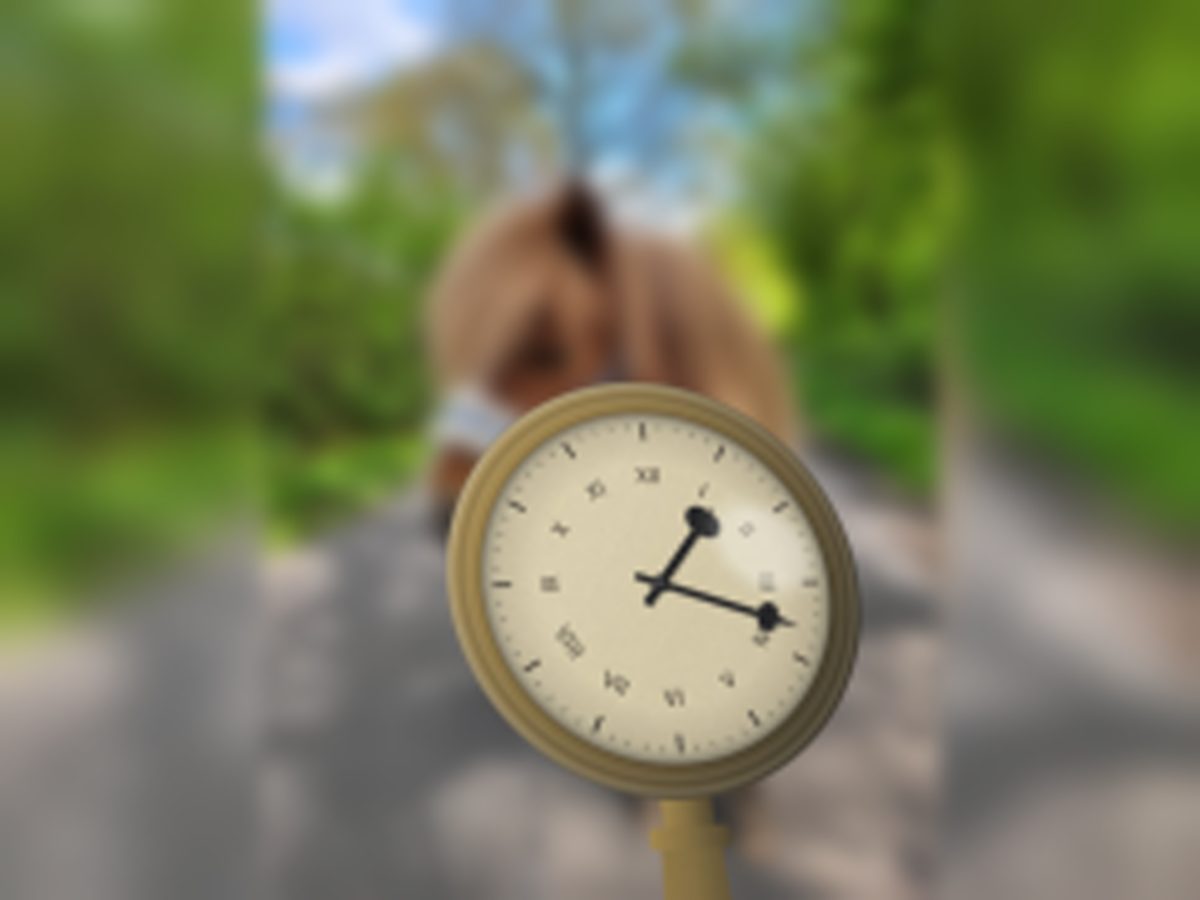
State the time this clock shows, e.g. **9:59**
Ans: **1:18**
